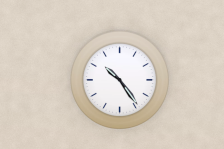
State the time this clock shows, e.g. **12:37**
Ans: **10:24**
